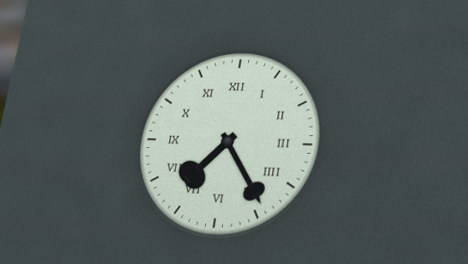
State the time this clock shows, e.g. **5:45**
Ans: **7:24**
